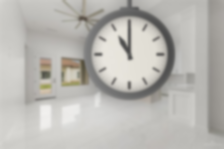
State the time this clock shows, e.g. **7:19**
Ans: **11:00**
